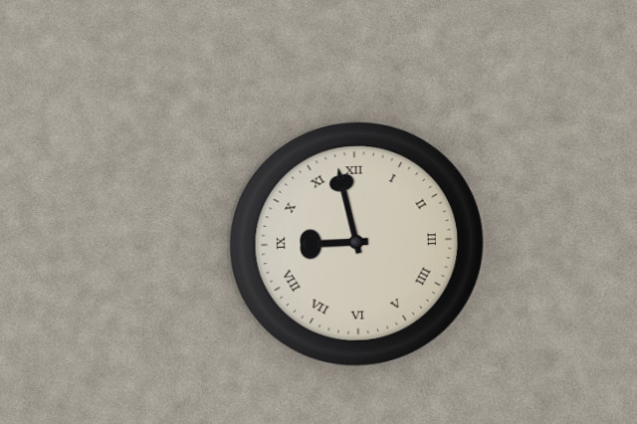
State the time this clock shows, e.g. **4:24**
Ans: **8:58**
